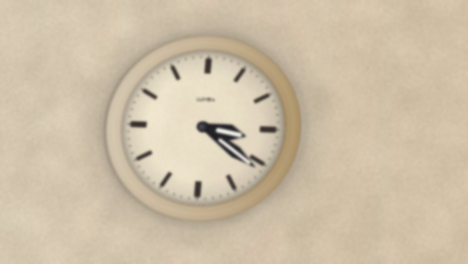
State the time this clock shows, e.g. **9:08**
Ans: **3:21**
